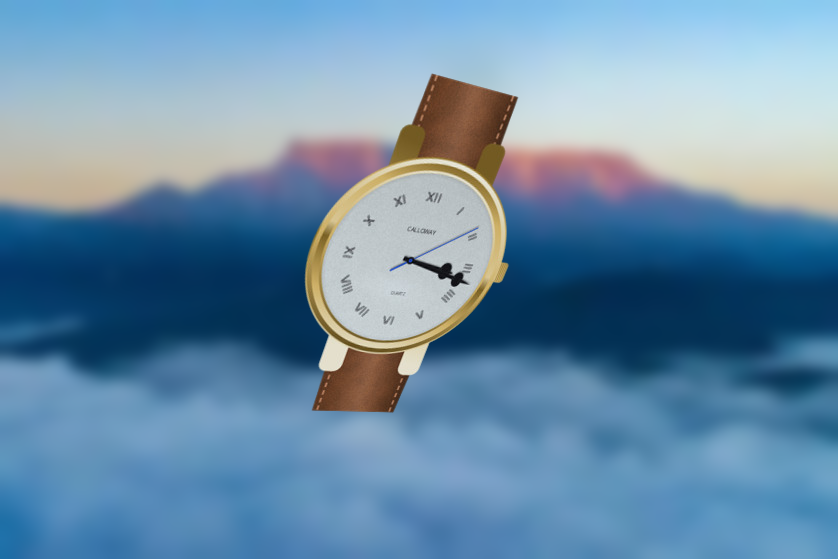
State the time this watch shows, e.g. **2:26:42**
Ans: **3:17:09**
